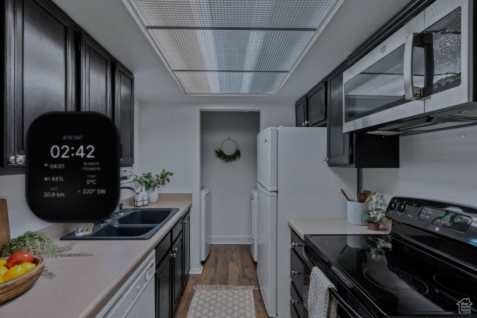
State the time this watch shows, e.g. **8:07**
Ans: **2:42**
